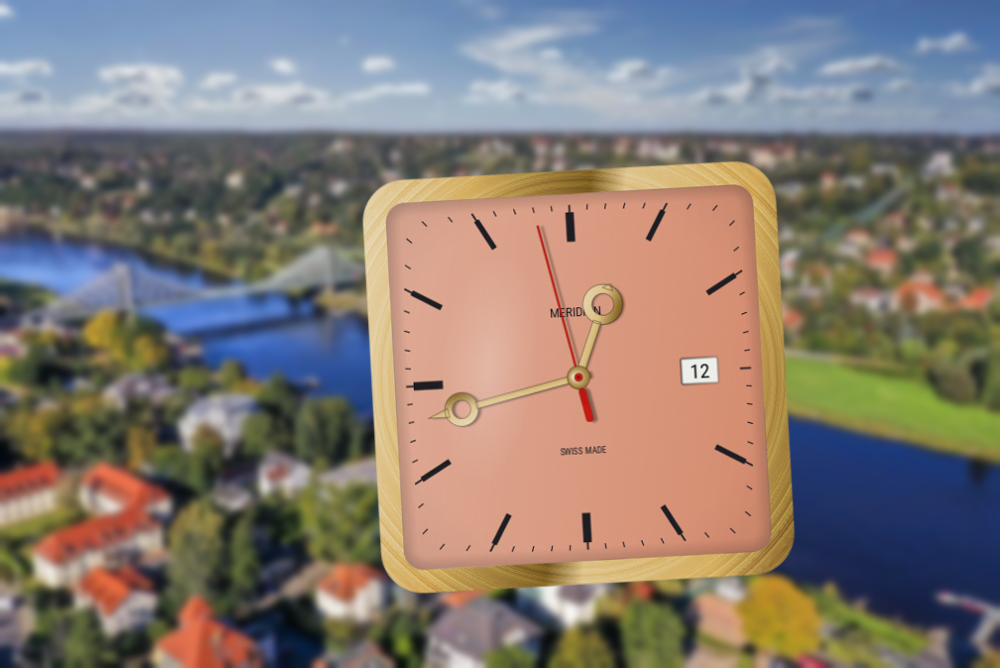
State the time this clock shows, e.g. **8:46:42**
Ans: **12:42:58**
